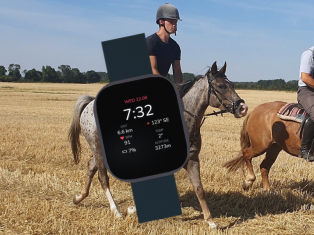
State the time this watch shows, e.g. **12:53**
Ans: **7:32**
